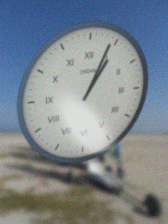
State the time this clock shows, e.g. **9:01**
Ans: **1:04**
